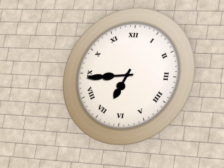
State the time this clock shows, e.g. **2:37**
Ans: **6:44**
